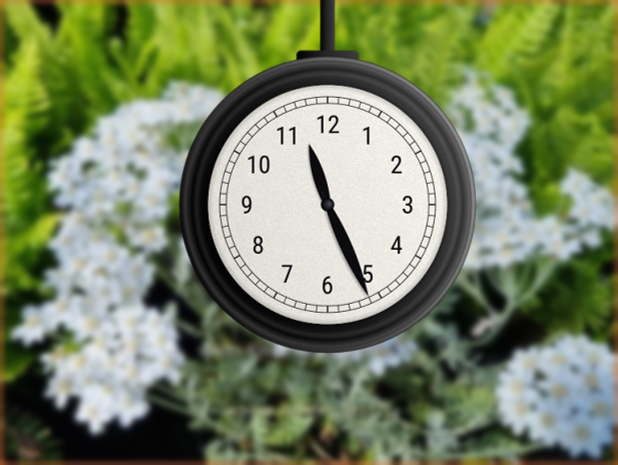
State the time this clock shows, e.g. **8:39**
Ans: **11:26**
